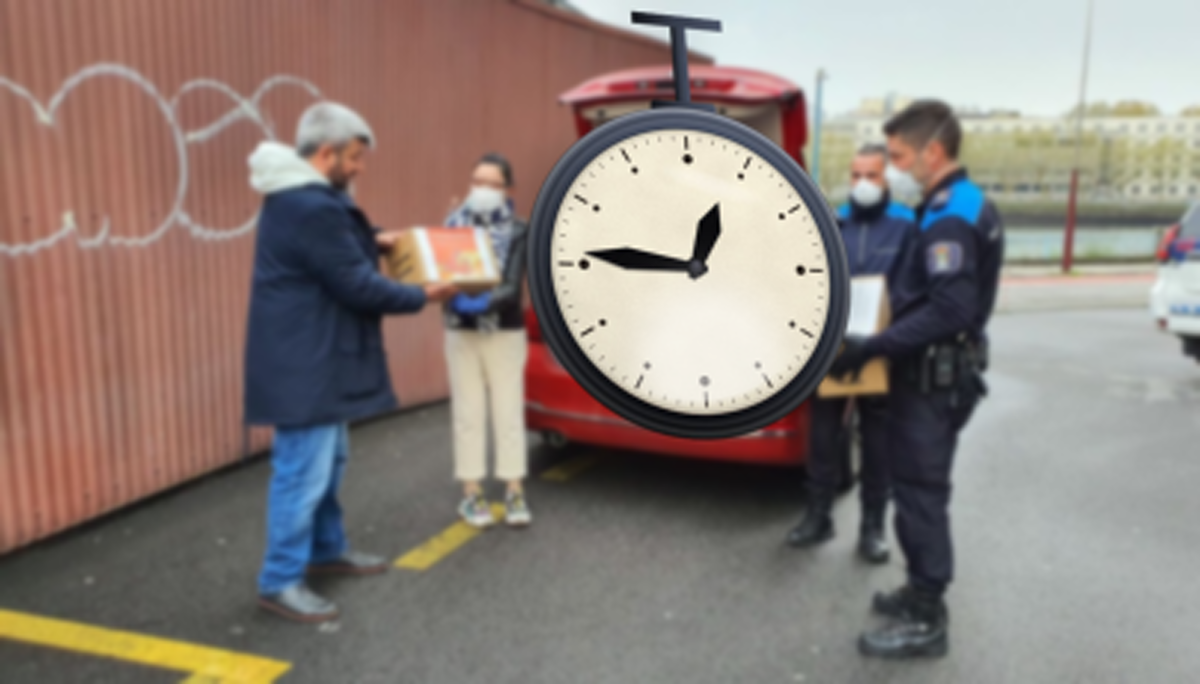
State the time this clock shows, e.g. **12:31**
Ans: **12:46**
